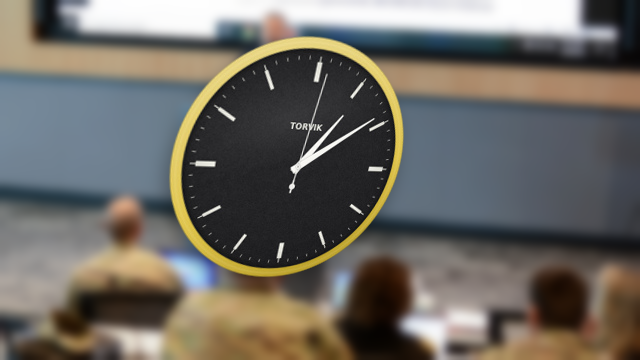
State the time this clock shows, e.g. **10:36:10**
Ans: **1:09:01**
